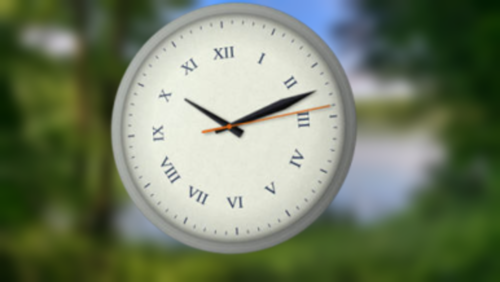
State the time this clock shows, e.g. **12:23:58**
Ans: **10:12:14**
